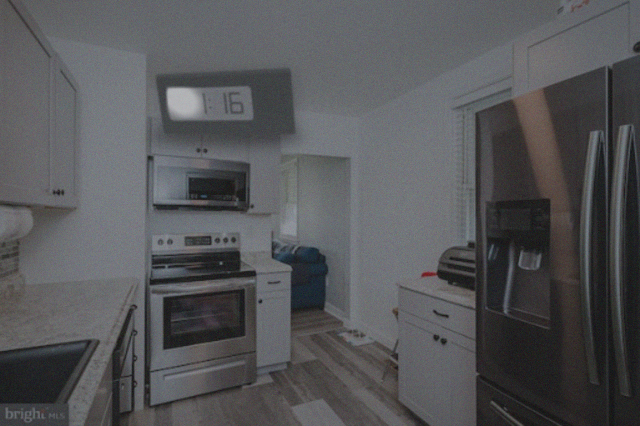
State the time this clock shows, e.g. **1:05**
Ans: **1:16**
